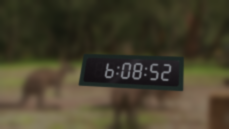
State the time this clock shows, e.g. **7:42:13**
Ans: **6:08:52**
